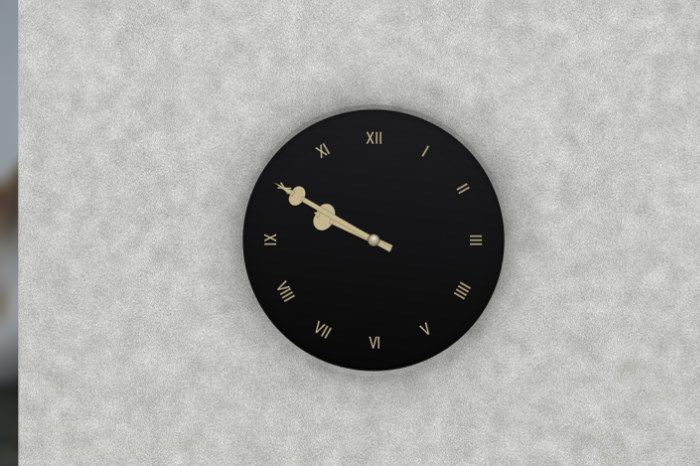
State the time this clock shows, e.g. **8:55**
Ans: **9:50**
